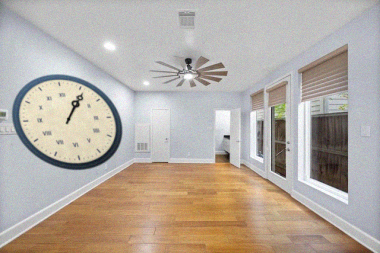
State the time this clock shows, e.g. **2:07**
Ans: **1:06**
